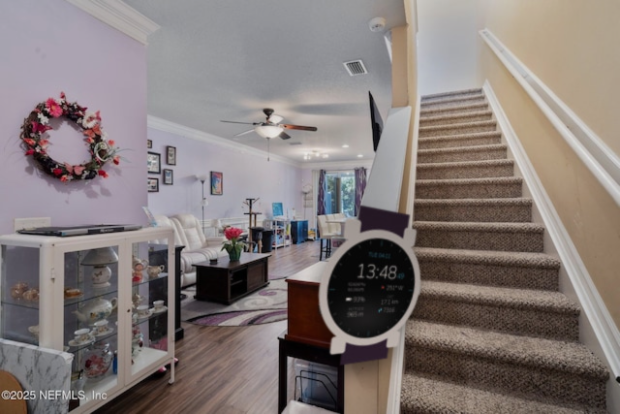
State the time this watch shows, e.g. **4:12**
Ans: **13:48**
